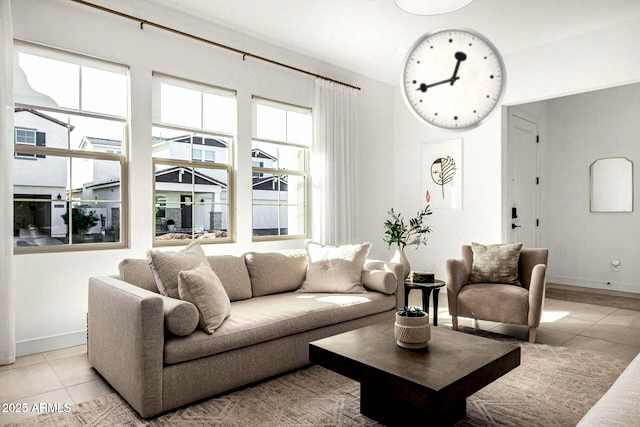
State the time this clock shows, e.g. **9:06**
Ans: **12:43**
